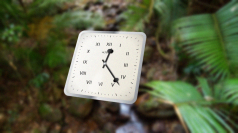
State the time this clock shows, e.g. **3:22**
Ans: **12:23**
